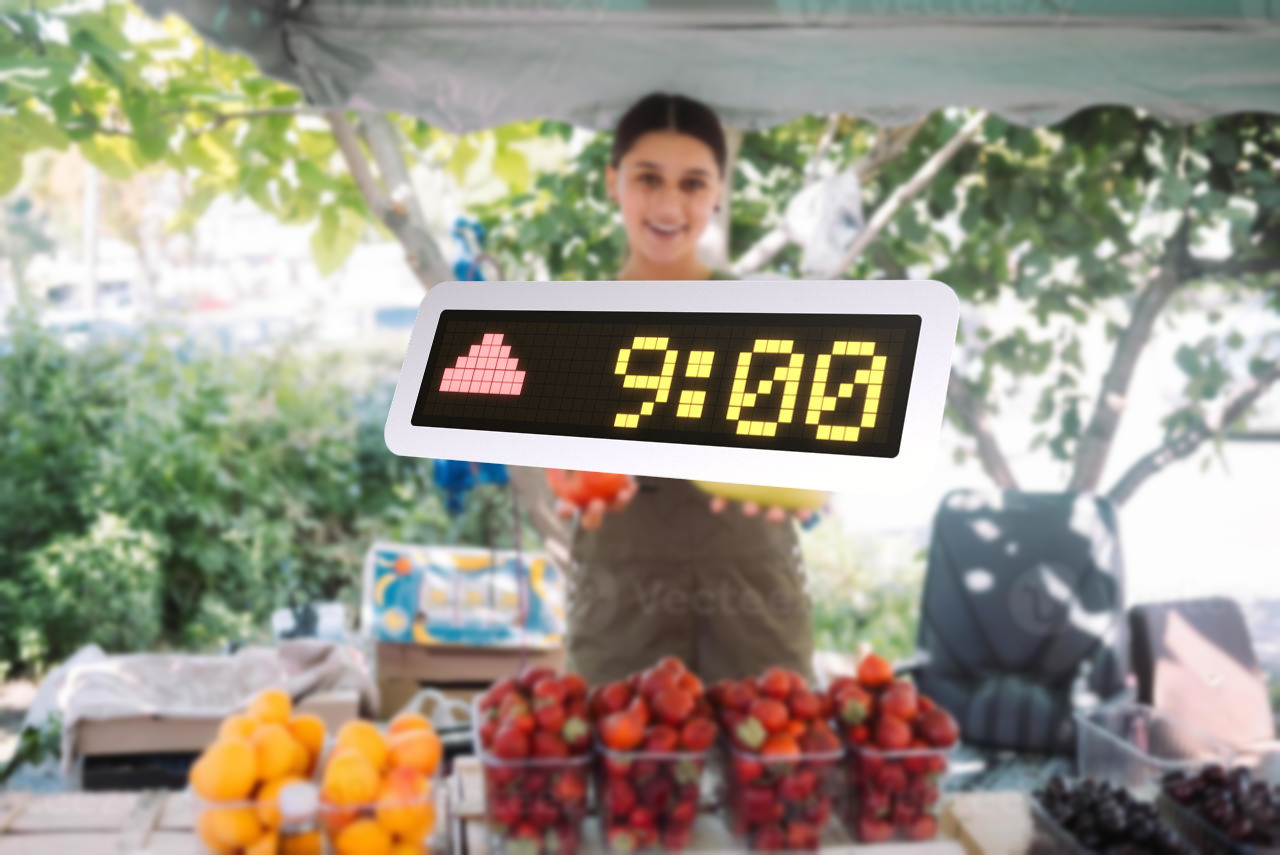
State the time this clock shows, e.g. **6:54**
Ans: **9:00**
